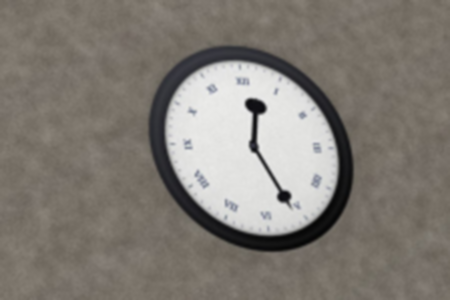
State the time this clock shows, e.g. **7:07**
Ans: **12:26**
